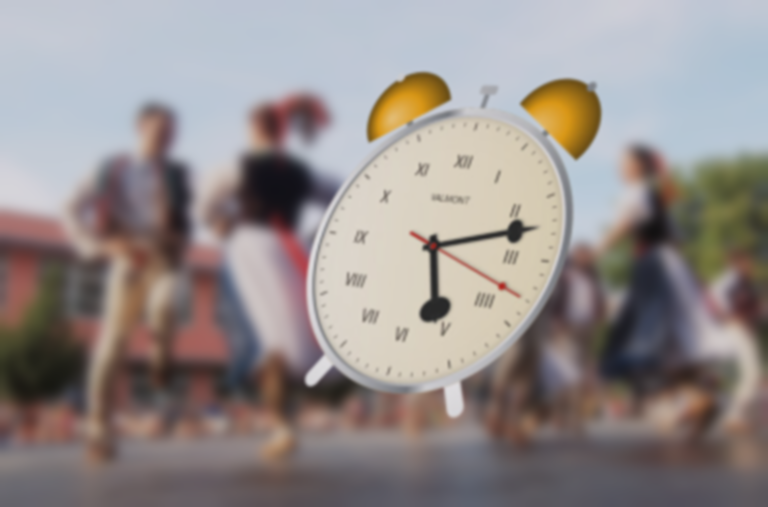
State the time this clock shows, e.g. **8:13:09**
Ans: **5:12:18**
